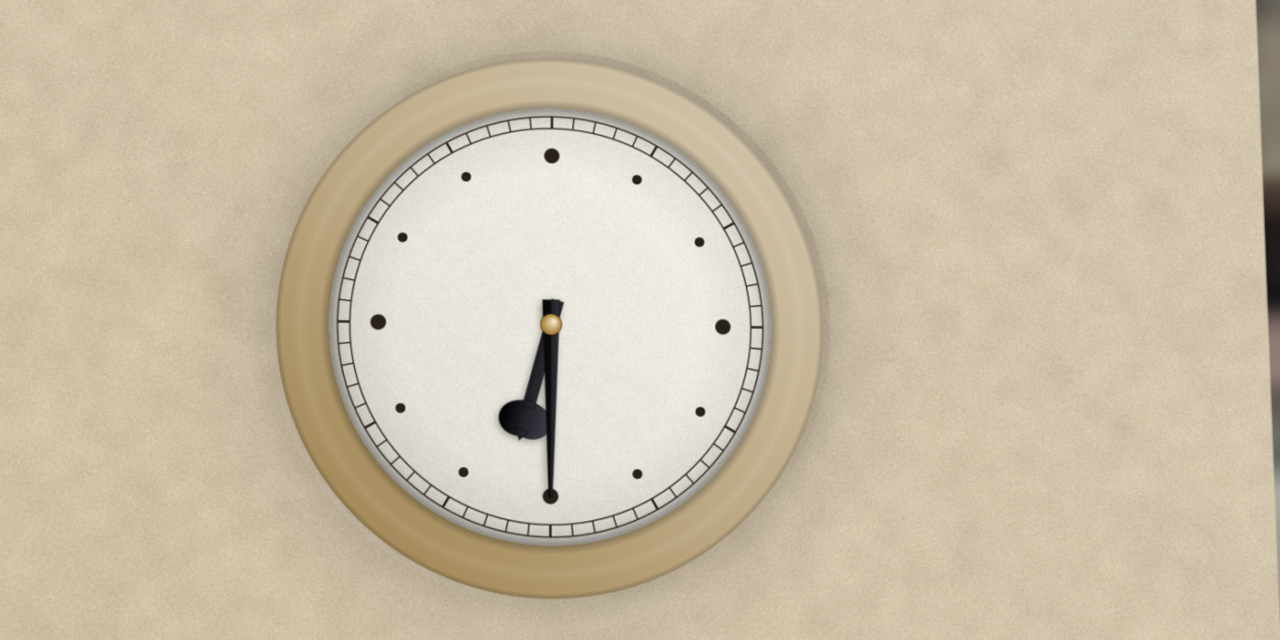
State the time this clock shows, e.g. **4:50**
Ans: **6:30**
